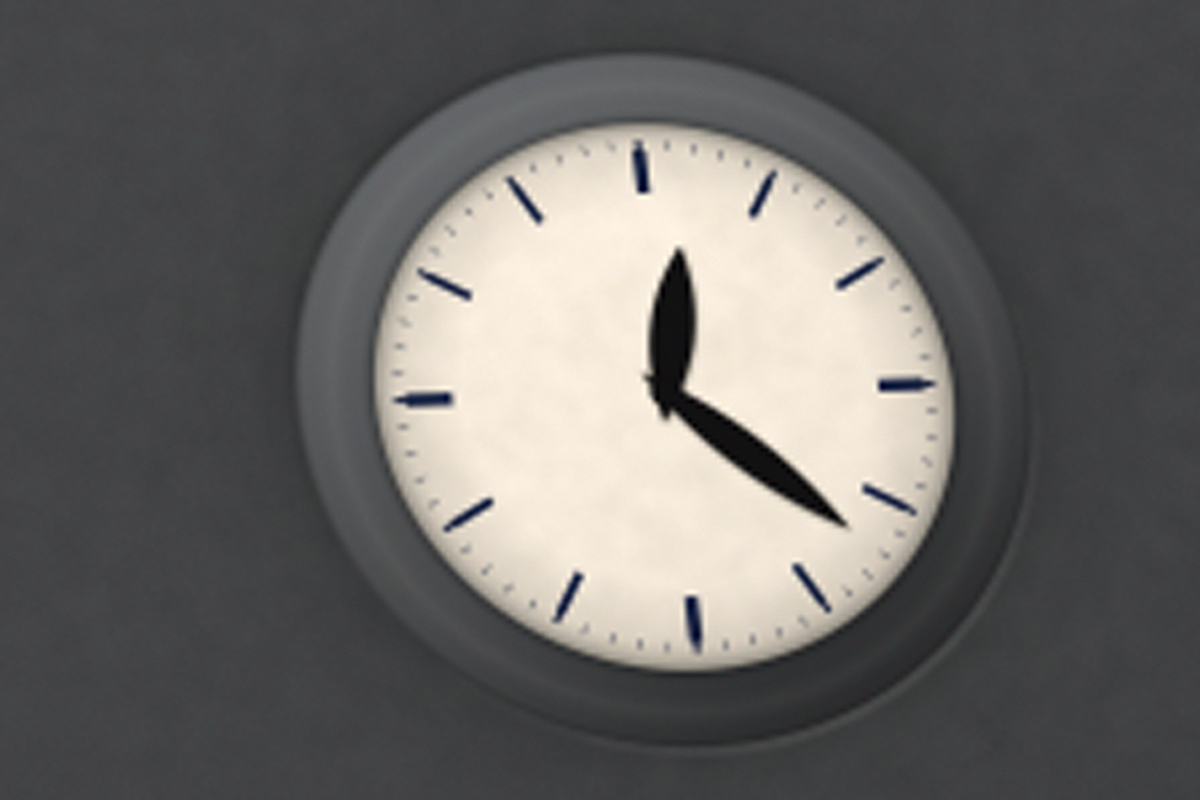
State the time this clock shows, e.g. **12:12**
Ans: **12:22**
